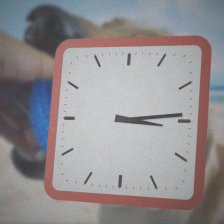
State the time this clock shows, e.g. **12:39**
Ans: **3:14**
